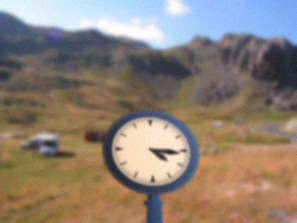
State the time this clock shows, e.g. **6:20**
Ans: **4:16**
